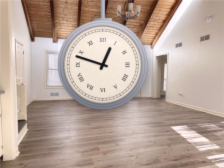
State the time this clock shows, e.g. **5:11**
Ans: **12:48**
